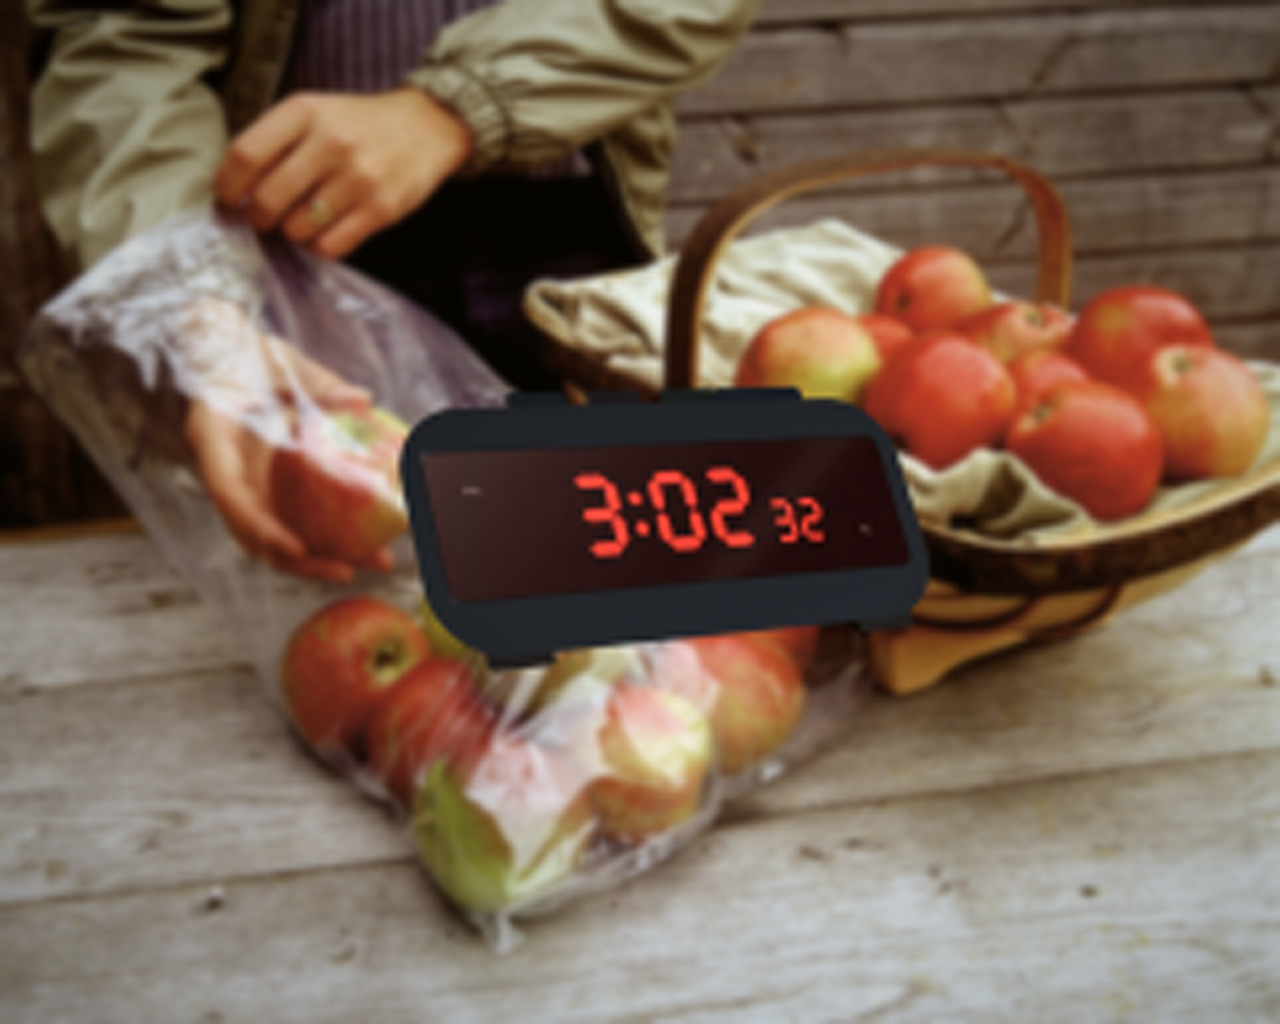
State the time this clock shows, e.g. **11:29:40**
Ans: **3:02:32**
